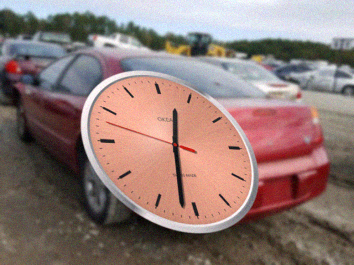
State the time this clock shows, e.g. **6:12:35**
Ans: **12:31:48**
